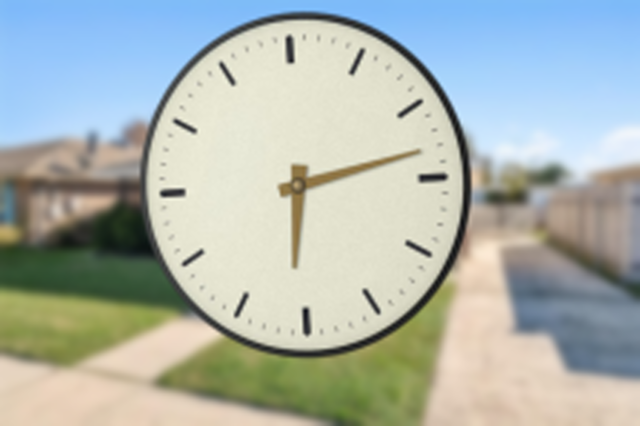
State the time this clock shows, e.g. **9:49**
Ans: **6:13**
